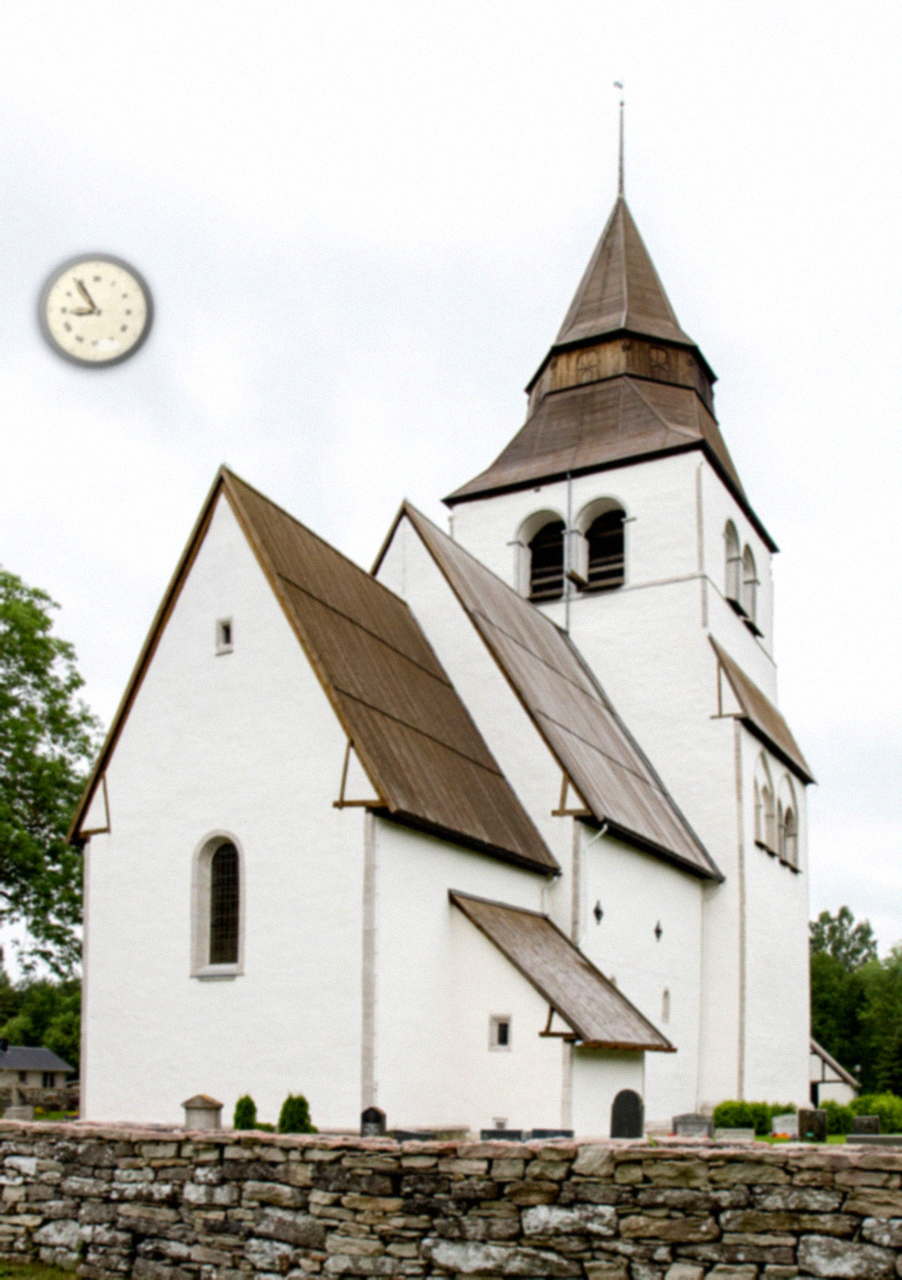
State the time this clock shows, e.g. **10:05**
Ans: **8:54**
